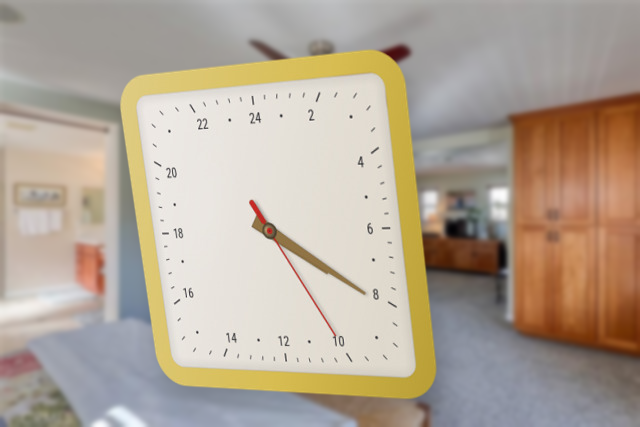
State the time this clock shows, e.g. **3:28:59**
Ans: **8:20:25**
